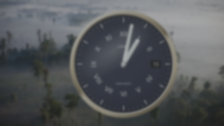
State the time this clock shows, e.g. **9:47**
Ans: **1:02**
